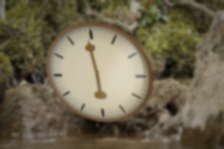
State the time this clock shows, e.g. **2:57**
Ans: **5:59**
